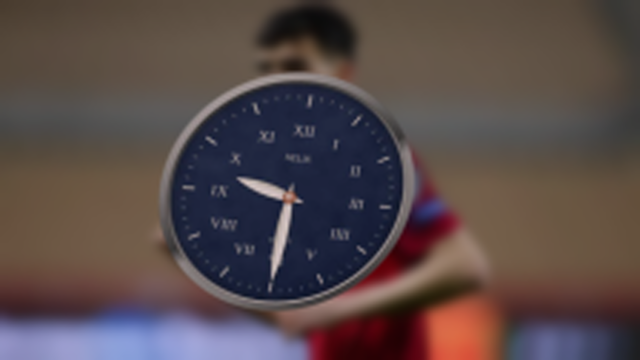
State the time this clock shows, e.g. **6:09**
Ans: **9:30**
